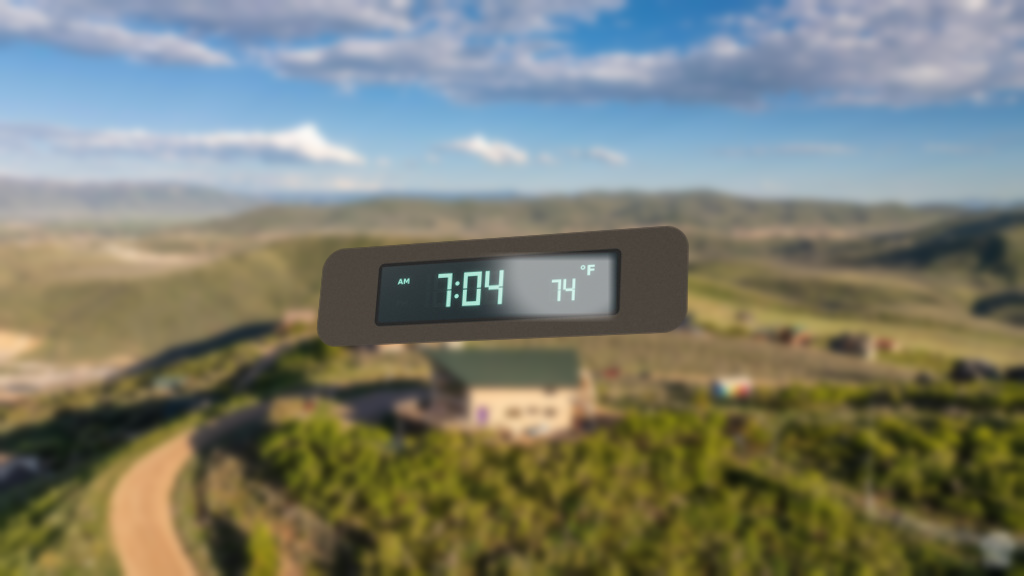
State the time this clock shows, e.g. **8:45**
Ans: **7:04**
